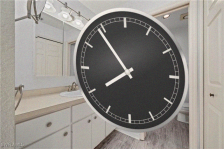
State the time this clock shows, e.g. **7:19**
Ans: **7:54**
